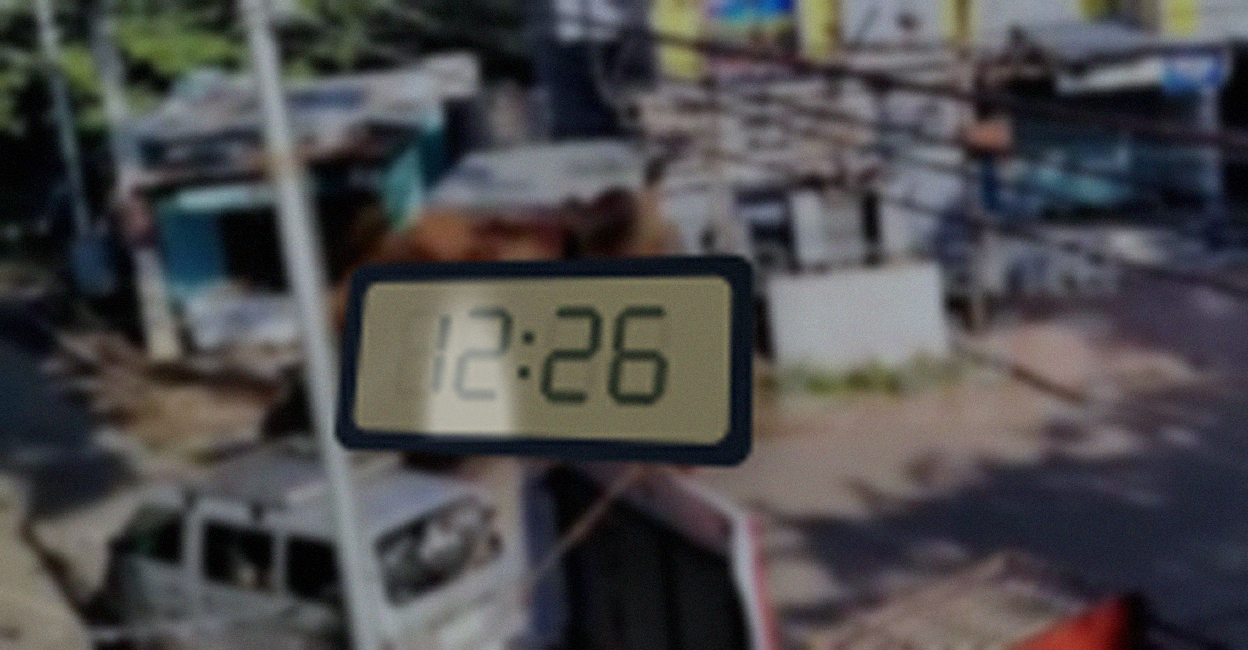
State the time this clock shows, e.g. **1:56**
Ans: **12:26**
